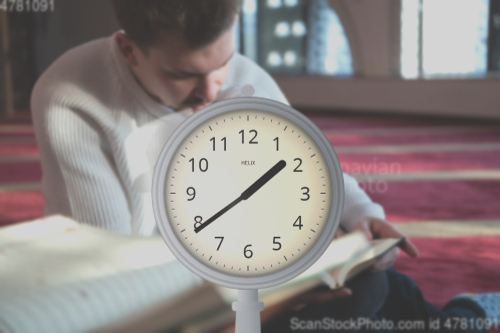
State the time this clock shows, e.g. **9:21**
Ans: **1:39**
